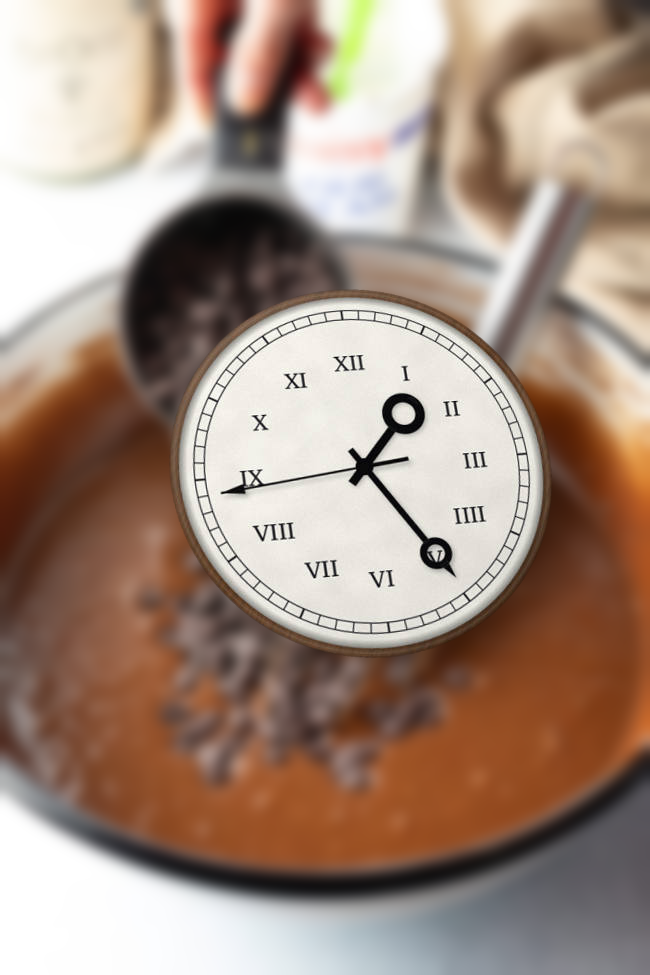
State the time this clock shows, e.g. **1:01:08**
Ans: **1:24:44**
